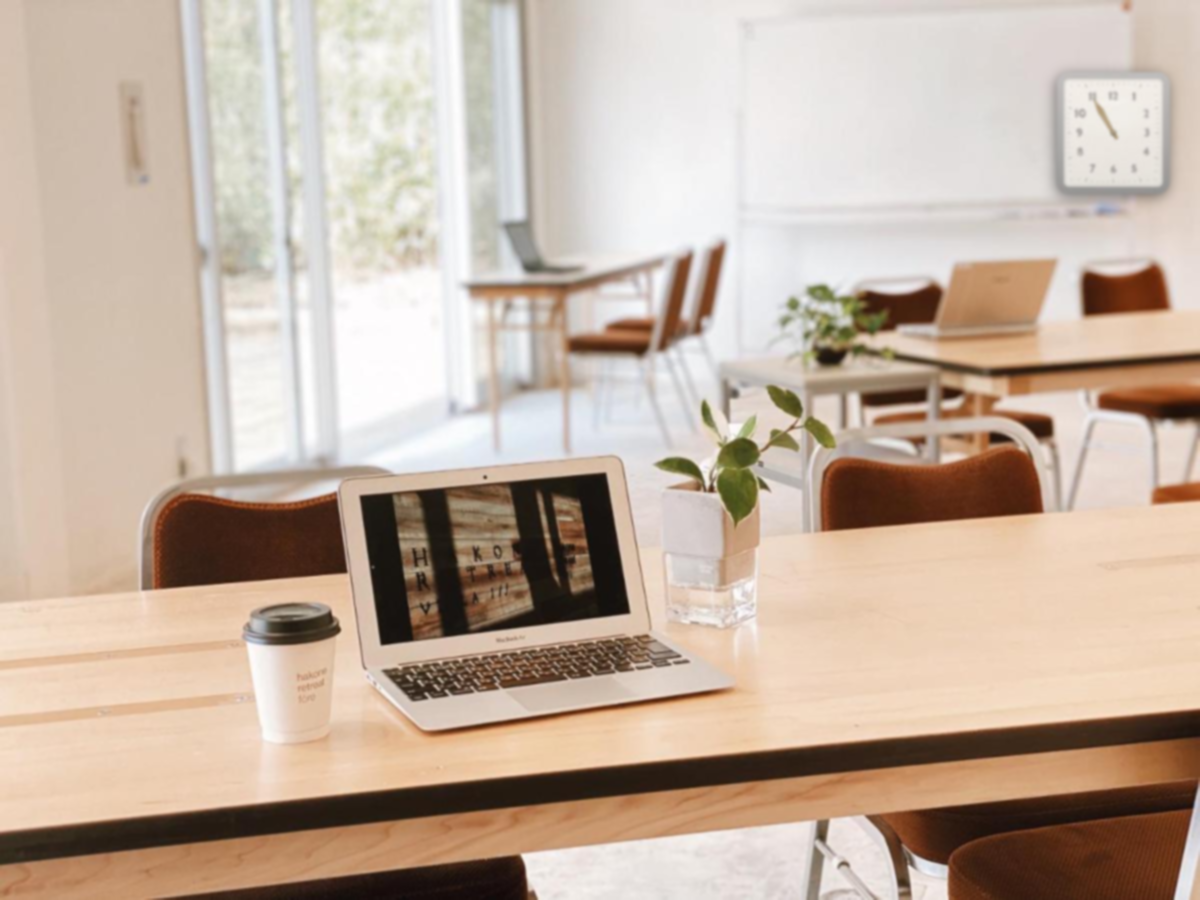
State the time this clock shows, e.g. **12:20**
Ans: **10:55**
